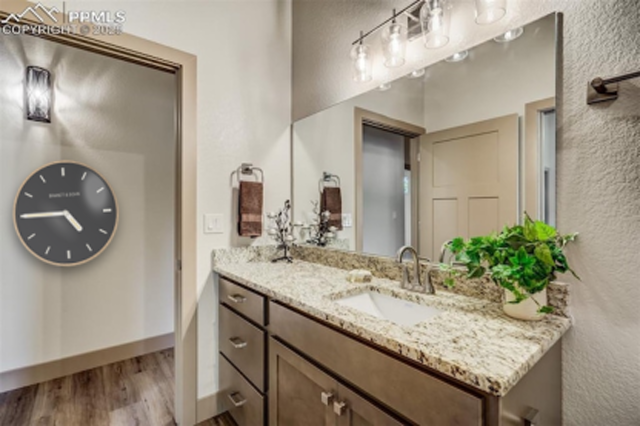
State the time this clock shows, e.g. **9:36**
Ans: **4:45**
